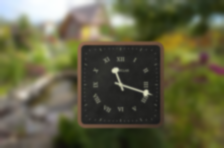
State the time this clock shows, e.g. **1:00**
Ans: **11:18**
